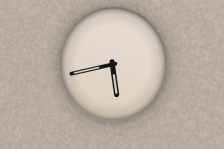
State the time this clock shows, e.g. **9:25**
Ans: **5:43**
